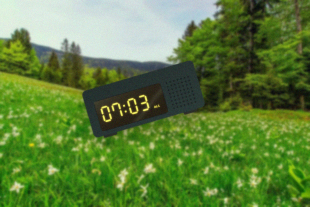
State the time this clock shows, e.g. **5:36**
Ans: **7:03**
